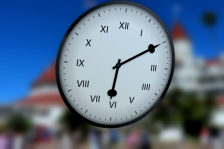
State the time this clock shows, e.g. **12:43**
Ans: **6:10**
